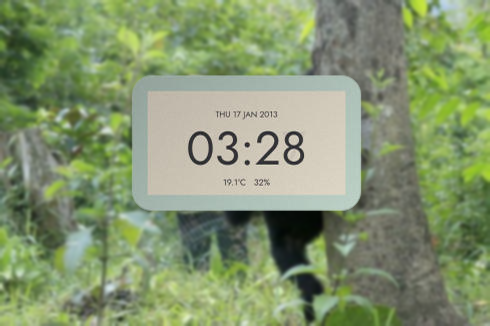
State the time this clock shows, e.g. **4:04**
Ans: **3:28**
